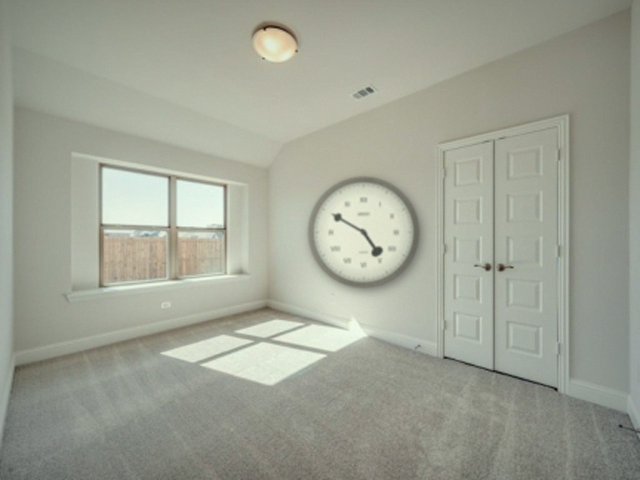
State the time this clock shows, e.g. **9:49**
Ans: **4:50**
